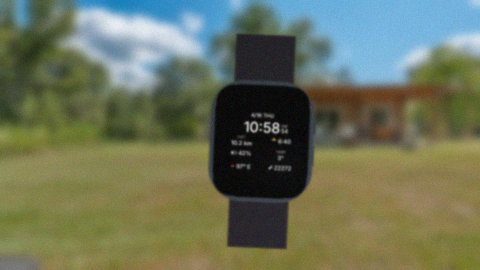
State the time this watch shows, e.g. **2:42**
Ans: **10:58**
